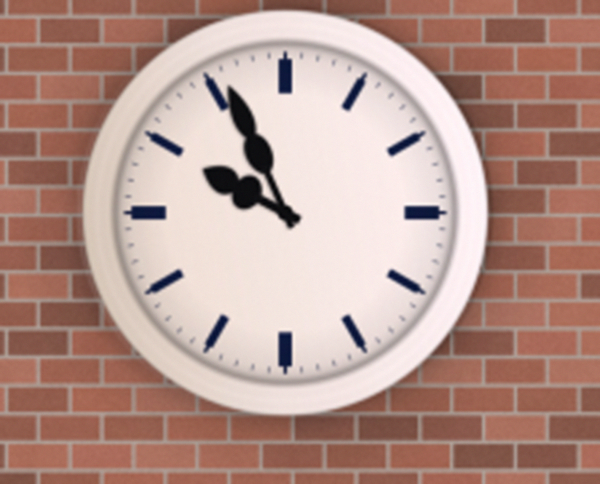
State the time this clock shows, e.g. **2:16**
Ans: **9:56**
